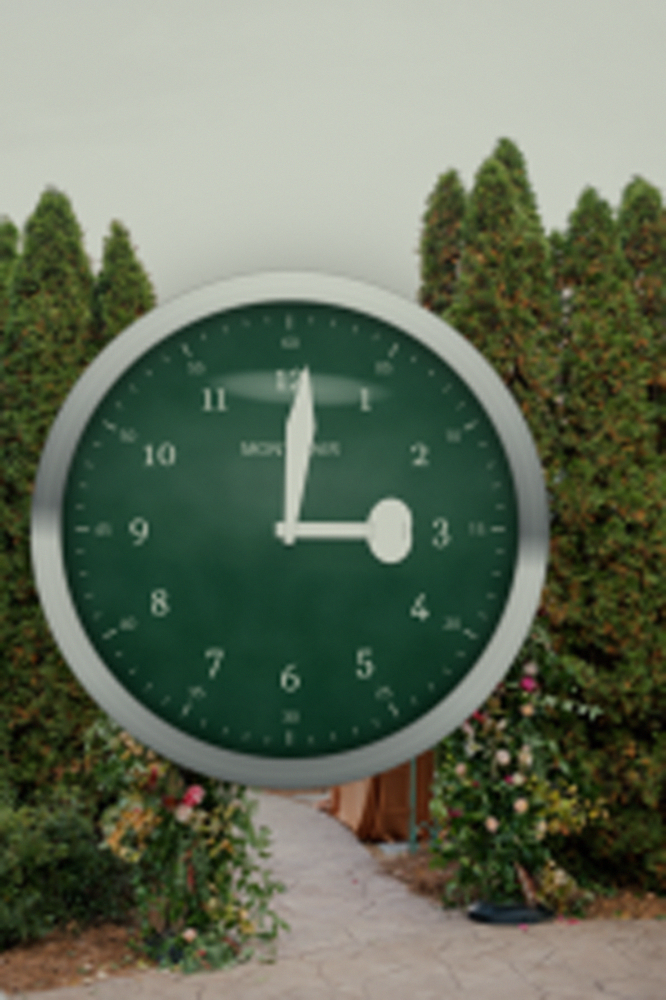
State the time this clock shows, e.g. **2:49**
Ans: **3:01**
